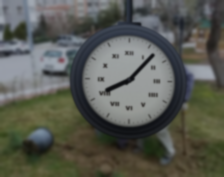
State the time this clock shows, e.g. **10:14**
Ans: **8:07**
